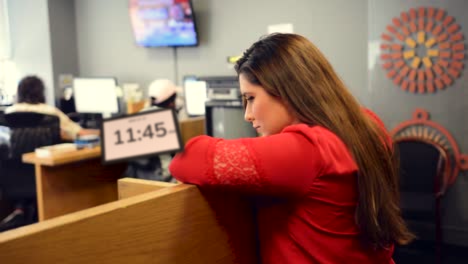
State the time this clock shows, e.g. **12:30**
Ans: **11:45**
